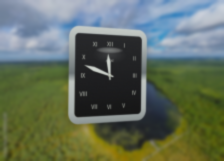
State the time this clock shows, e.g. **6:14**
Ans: **11:48**
